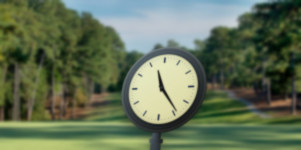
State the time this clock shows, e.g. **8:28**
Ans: **11:24**
